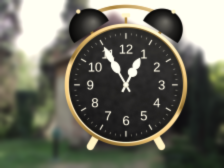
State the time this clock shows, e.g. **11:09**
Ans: **12:55**
